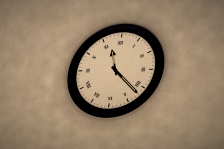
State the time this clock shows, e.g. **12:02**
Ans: **11:22**
